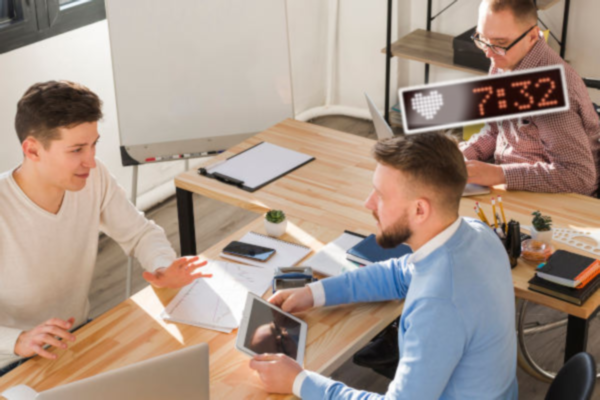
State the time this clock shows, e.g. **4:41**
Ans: **7:32**
